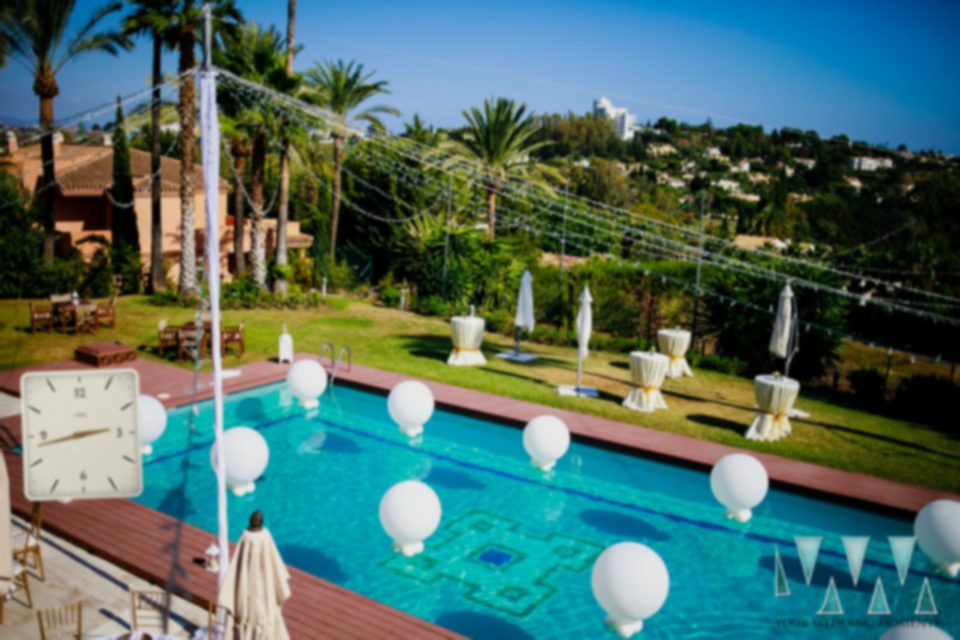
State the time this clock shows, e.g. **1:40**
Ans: **2:43**
